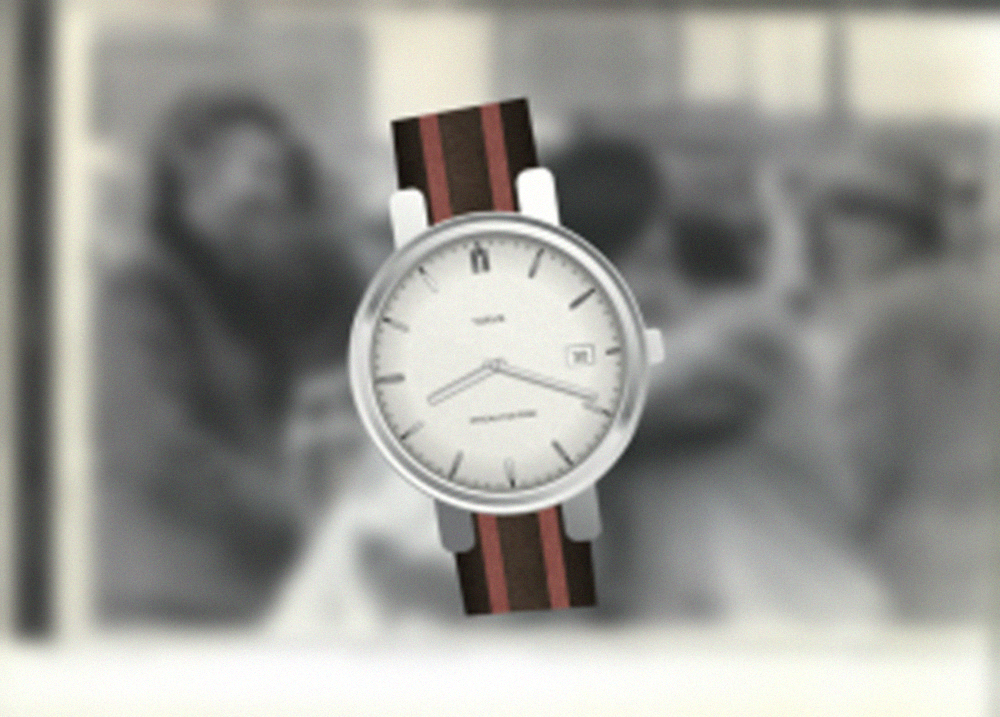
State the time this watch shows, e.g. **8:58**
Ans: **8:19**
